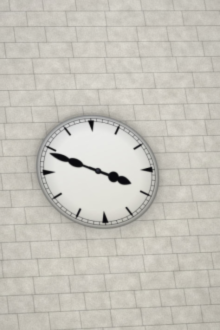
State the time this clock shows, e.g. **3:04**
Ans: **3:49**
